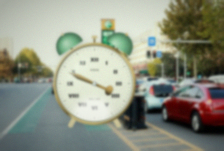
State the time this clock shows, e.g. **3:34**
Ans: **3:49**
